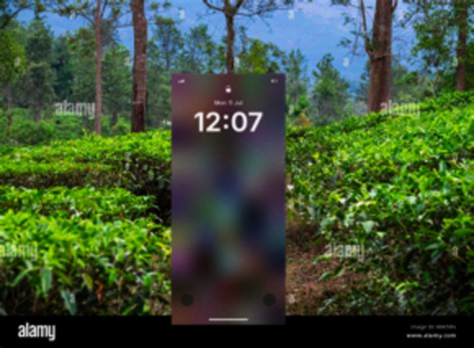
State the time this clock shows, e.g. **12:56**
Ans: **12:07**
